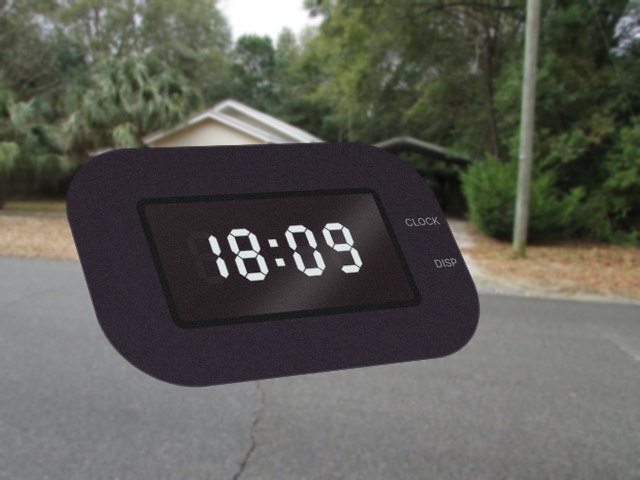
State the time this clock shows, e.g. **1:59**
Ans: **18:09**
